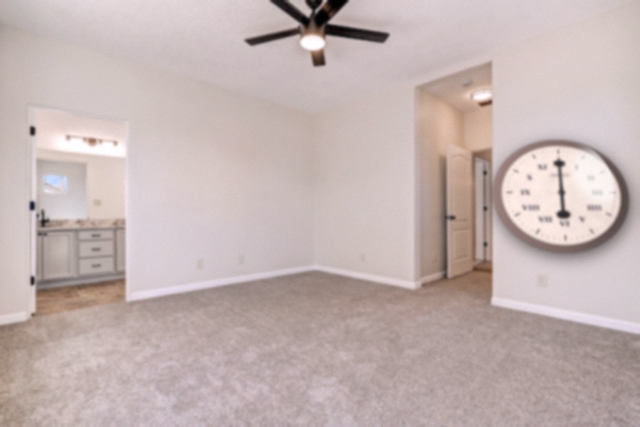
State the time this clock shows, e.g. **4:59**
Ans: **6:00**
